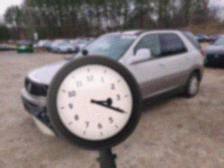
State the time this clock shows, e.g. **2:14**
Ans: **3:20**
